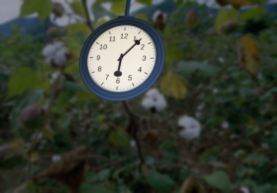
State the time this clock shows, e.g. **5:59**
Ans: **6:07**
